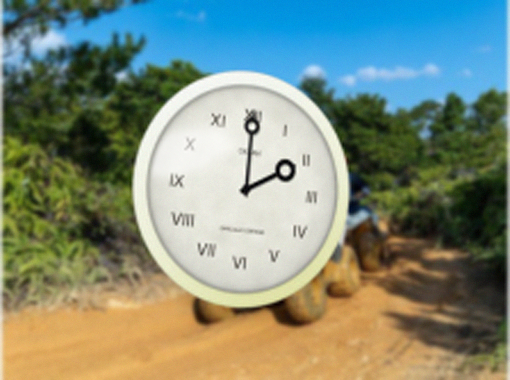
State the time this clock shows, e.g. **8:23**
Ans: **2:00**
